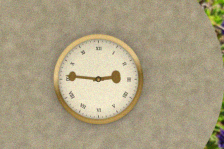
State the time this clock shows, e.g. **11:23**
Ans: **2:46**
